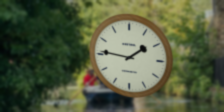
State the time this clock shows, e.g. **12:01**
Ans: **1:46**
